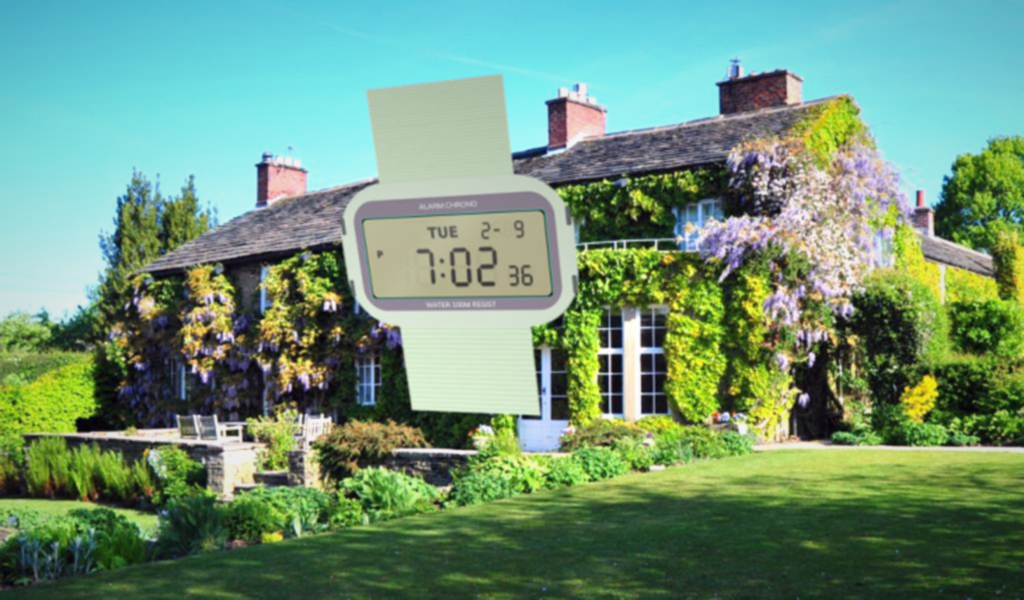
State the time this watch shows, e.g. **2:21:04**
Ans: **7:02:36**
